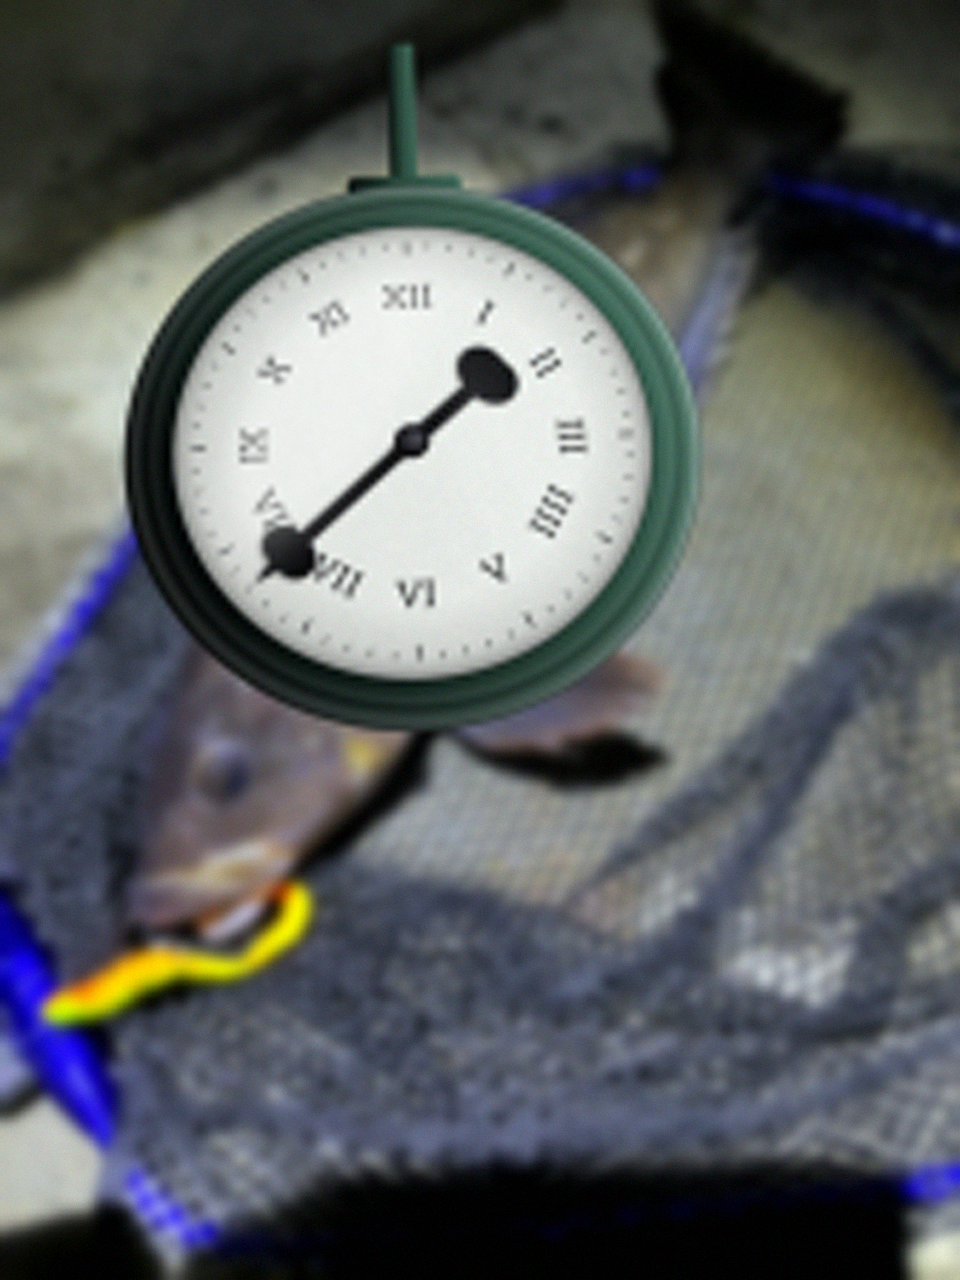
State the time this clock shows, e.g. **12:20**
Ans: **1:38**
